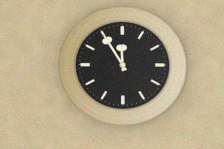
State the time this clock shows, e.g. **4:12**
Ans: **11:55**
